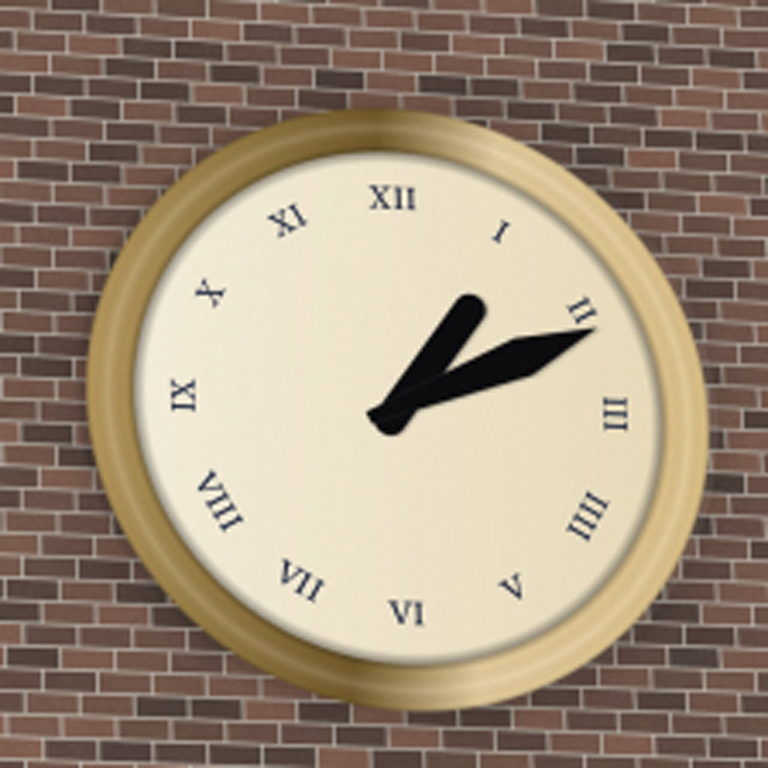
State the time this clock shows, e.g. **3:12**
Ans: **1:11**
